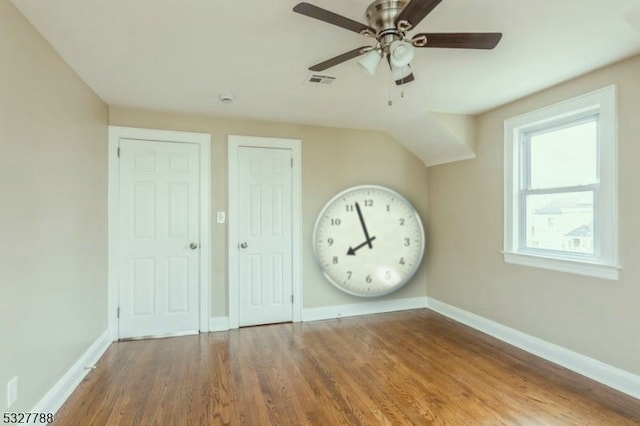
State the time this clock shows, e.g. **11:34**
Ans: **7:57**
